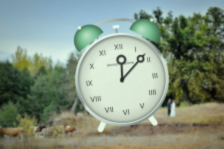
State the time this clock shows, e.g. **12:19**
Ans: **12:08**
